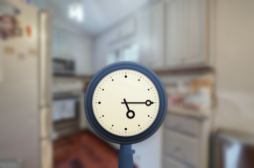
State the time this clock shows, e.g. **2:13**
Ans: **5:15**
